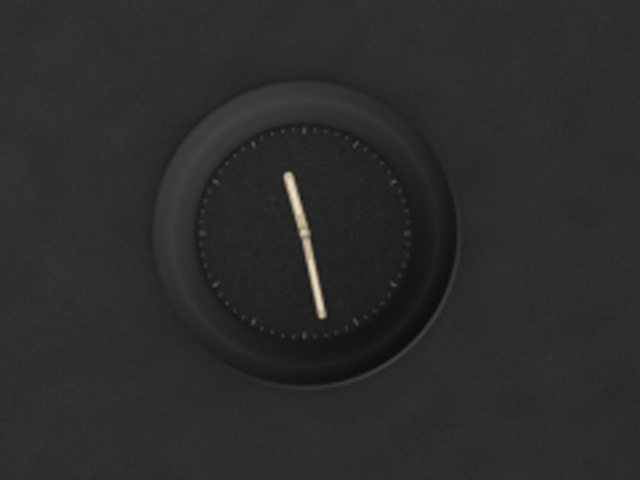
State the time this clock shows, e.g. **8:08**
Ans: **11:28**
